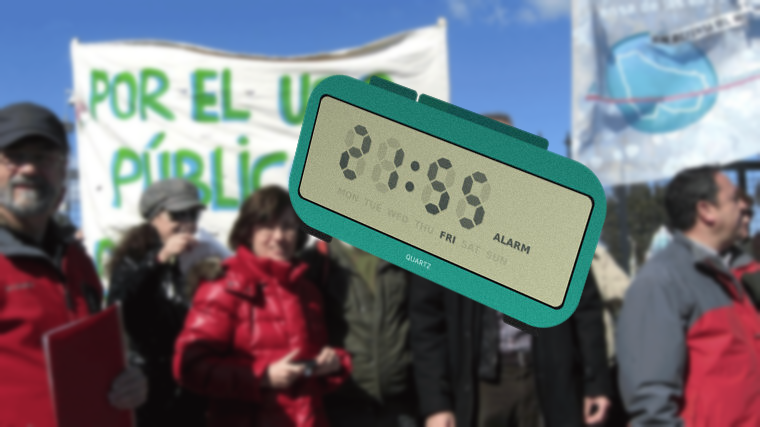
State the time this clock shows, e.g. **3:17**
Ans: **21:55**
